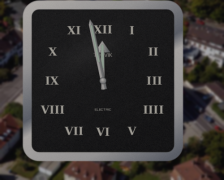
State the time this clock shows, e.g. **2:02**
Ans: **11:58**
